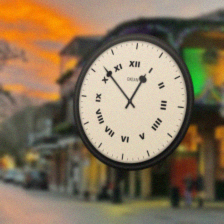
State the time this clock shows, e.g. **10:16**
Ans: **12:52**
